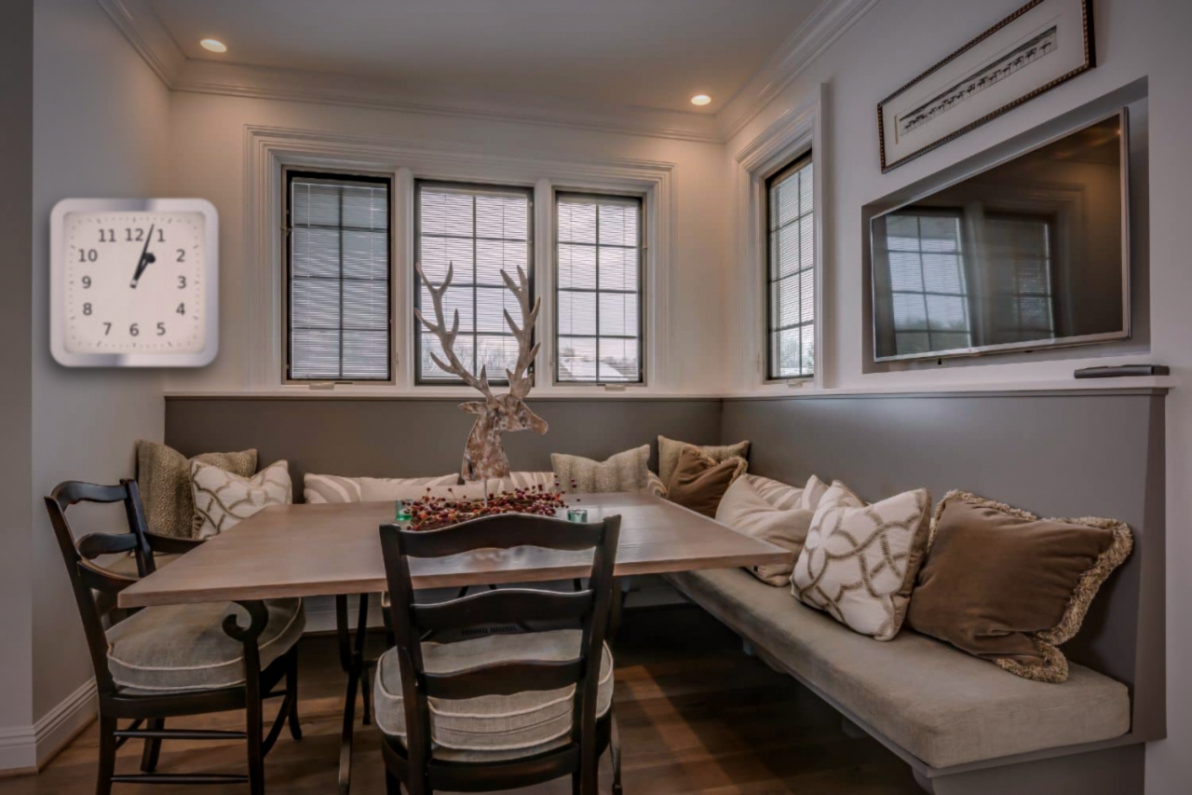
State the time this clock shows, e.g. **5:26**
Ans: **1:03**
